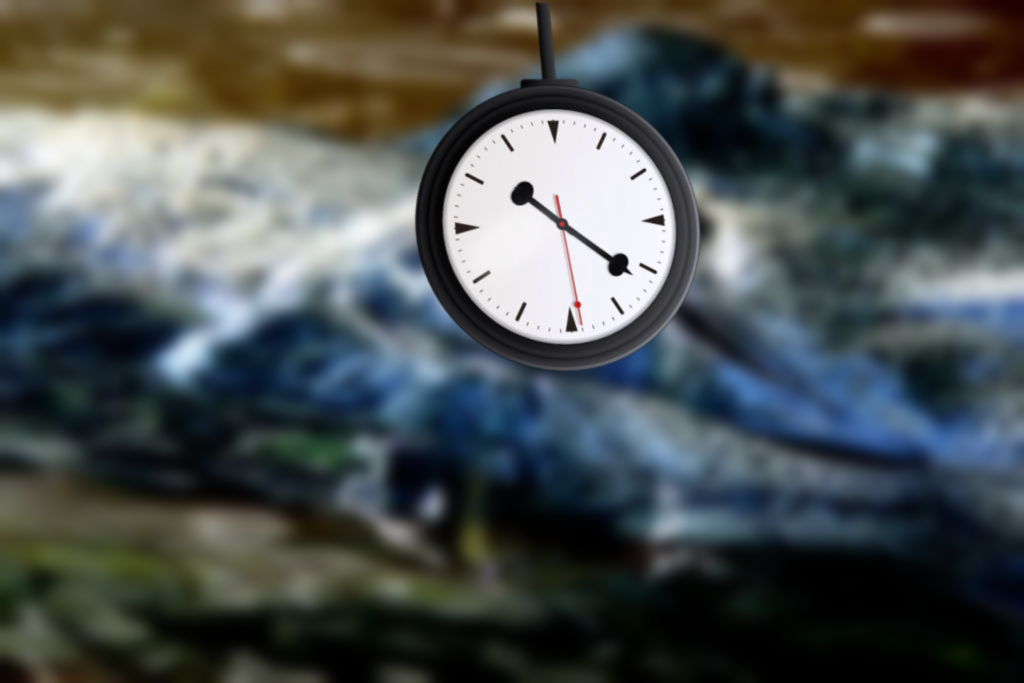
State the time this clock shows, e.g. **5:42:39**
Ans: **10:21:29**
